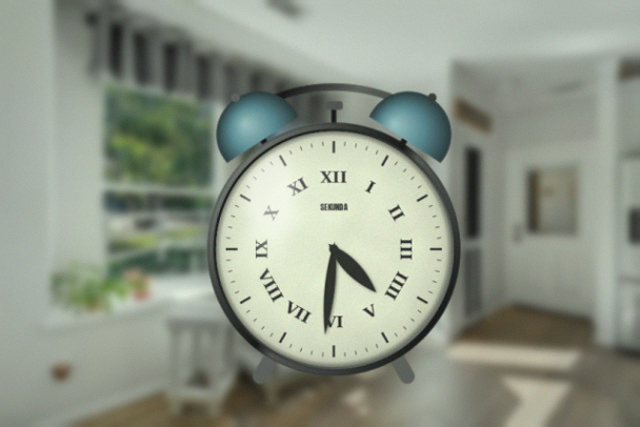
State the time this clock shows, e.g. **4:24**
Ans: **4:31**
